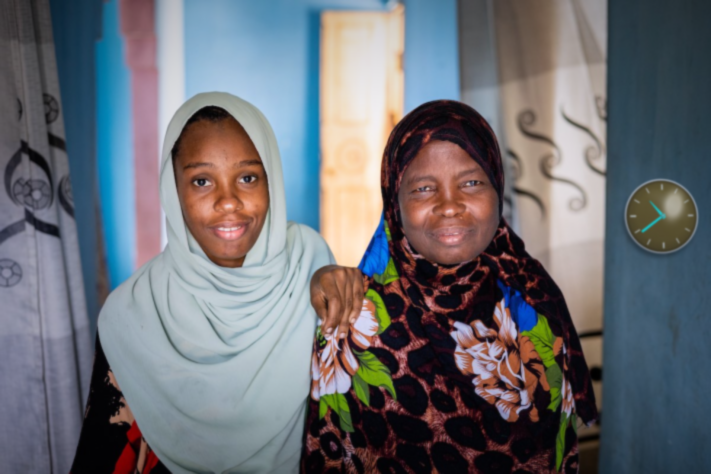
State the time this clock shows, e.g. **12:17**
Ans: **10:39**
